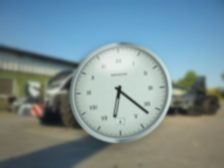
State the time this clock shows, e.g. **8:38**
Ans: **6:22**
